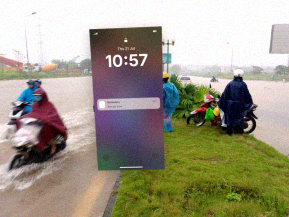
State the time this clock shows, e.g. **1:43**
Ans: **10:57**
